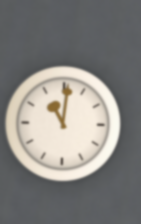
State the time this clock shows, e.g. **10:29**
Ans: **11:01**
